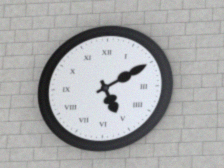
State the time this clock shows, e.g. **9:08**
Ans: **5:10**
